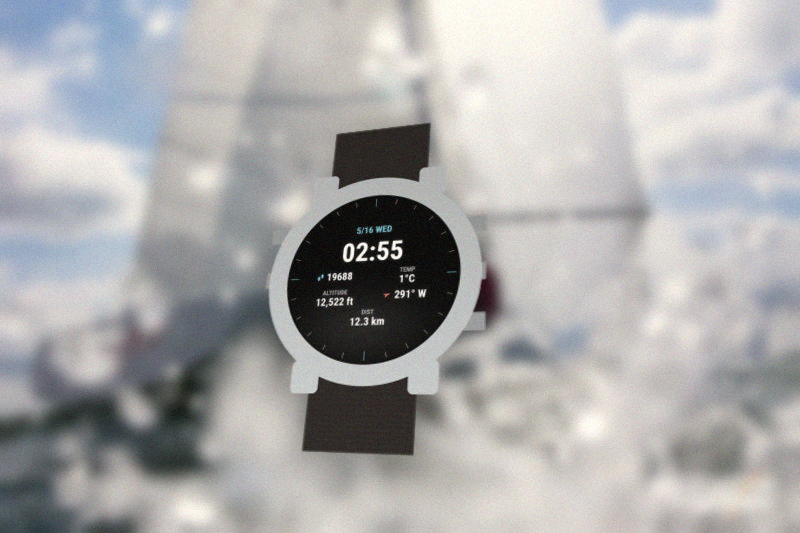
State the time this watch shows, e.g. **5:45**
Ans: **2:55**
